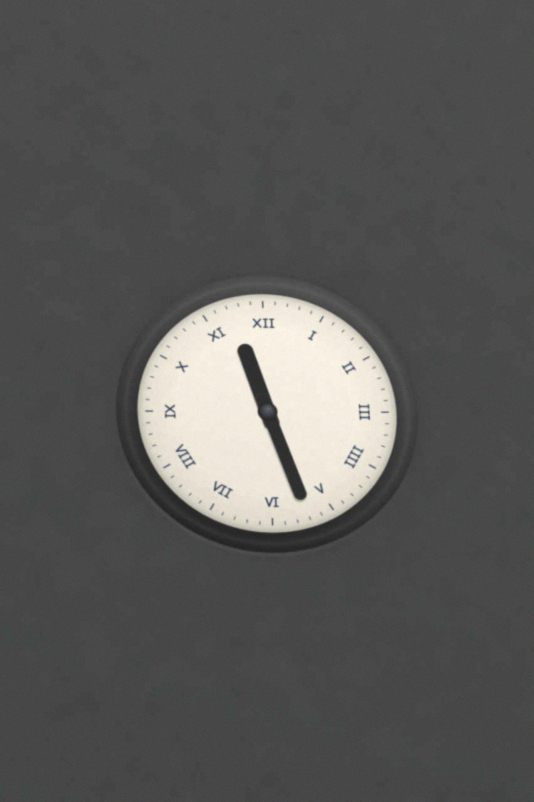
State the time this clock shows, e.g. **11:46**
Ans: **11:27**
